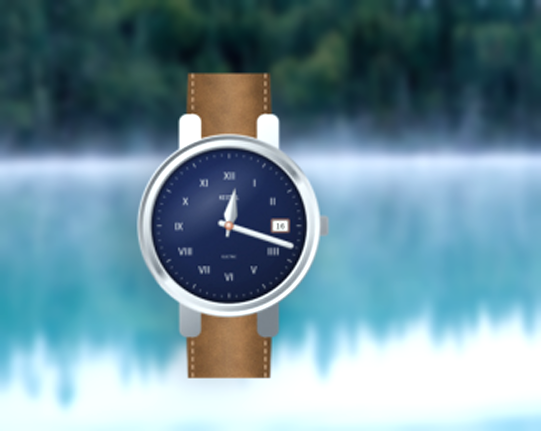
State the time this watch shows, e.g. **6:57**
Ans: **12:18**
